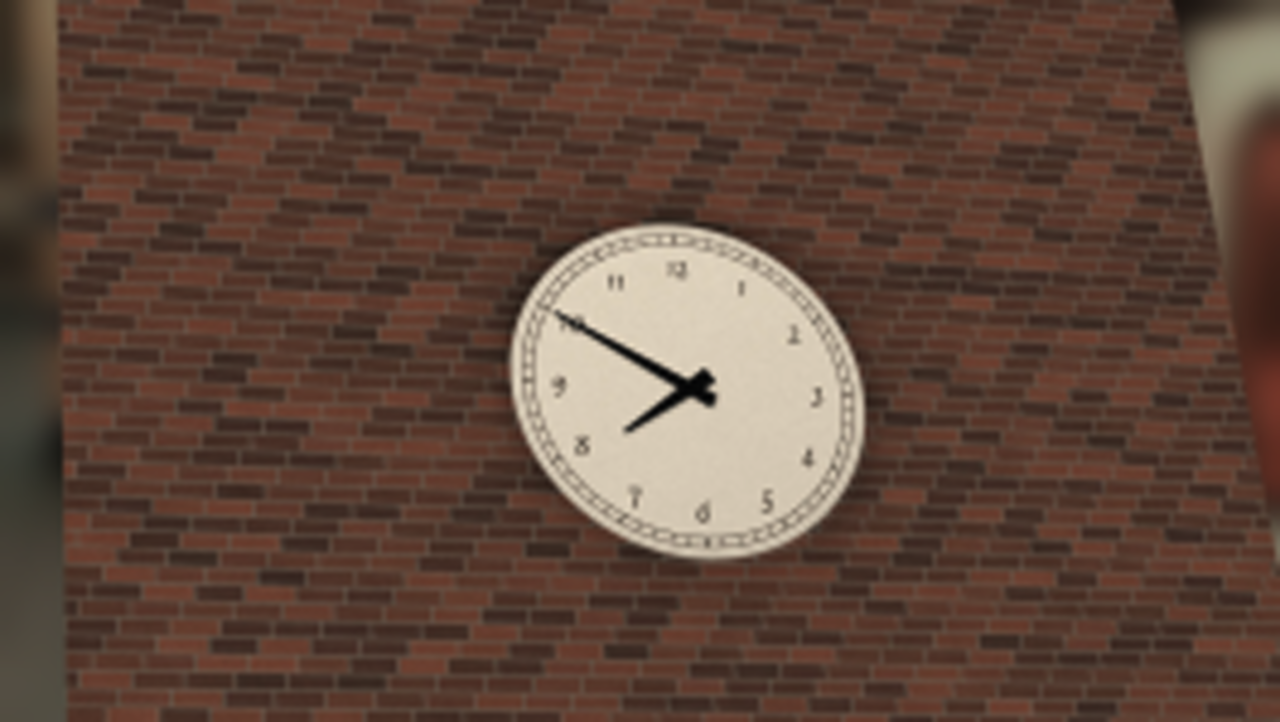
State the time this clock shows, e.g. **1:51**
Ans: **7:50**
